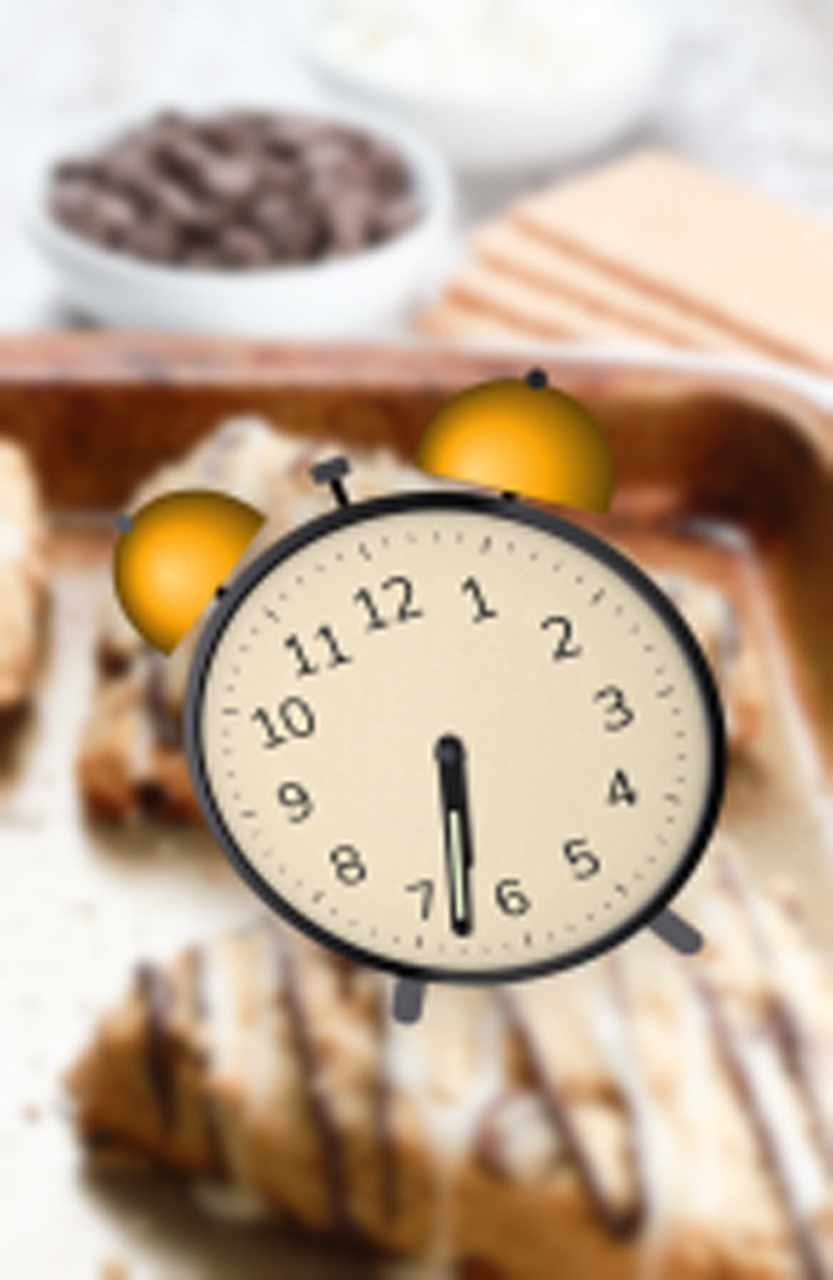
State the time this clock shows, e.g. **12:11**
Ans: **6:33**
